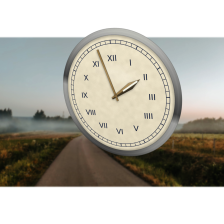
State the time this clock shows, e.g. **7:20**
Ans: **1:57**
